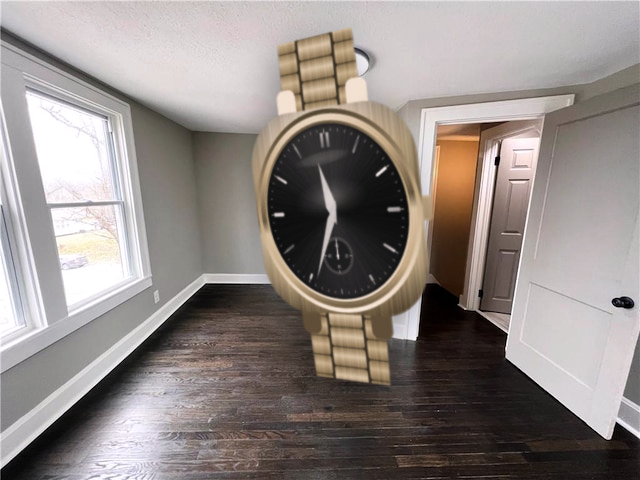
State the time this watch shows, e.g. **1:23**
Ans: **11:34**
